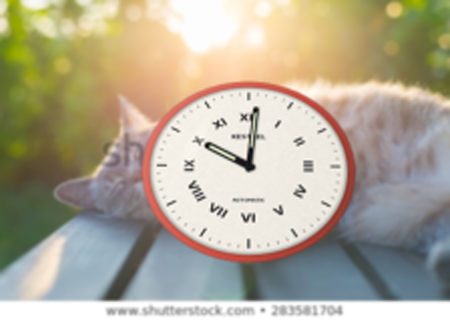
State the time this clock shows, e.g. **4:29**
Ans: **10:01**
